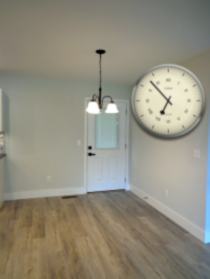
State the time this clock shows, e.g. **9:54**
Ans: **6:53**
